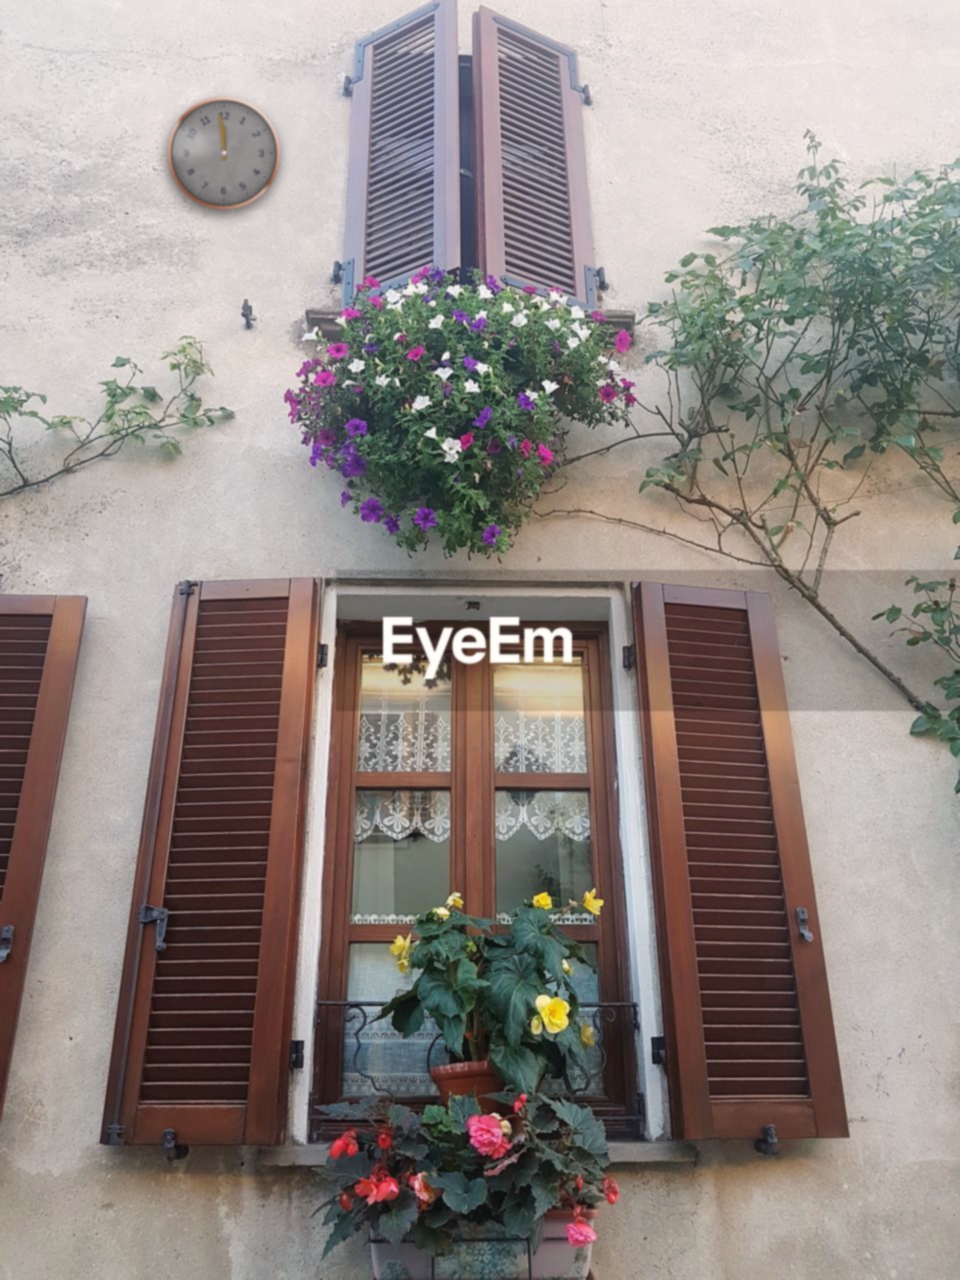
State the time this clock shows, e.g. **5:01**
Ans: **11:59**
